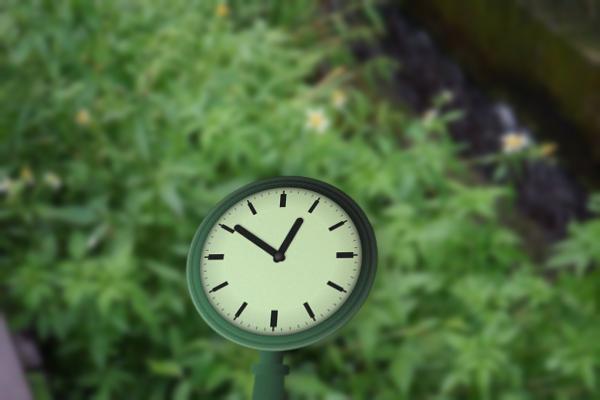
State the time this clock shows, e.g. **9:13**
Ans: **12:51**
